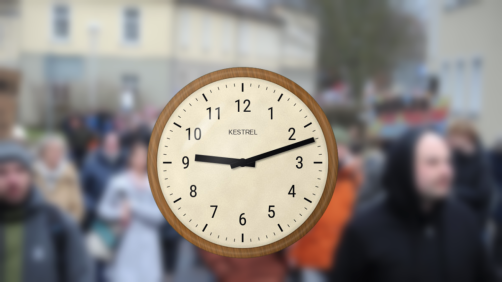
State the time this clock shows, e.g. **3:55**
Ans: **9:12**
